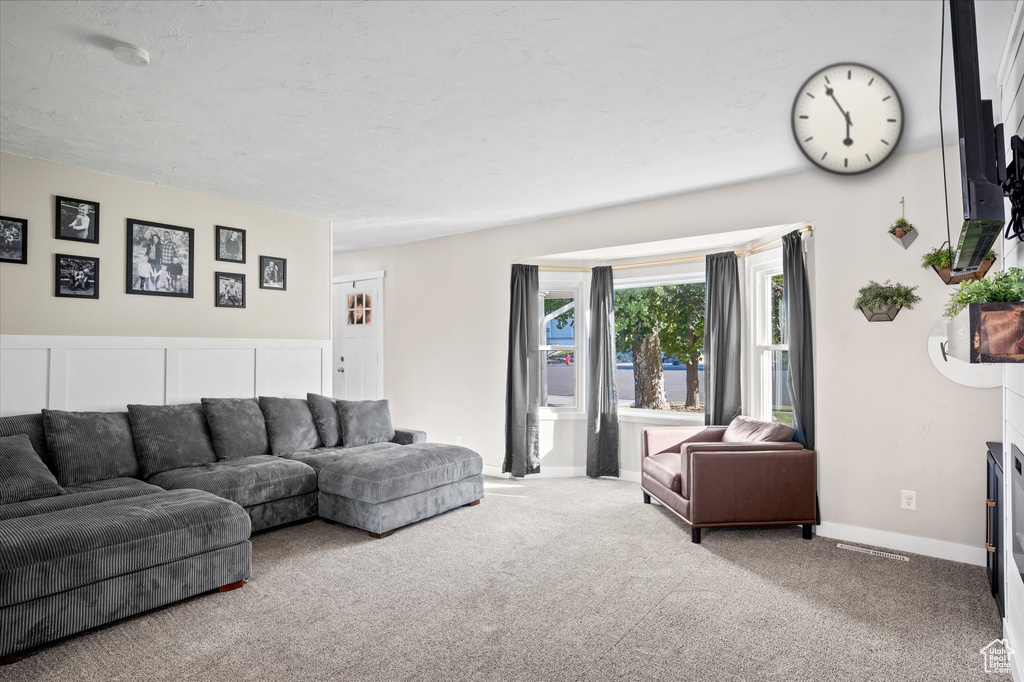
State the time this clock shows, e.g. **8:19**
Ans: **5:54**
